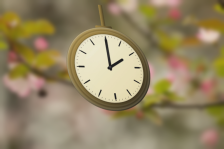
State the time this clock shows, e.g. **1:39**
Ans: **2:00**
